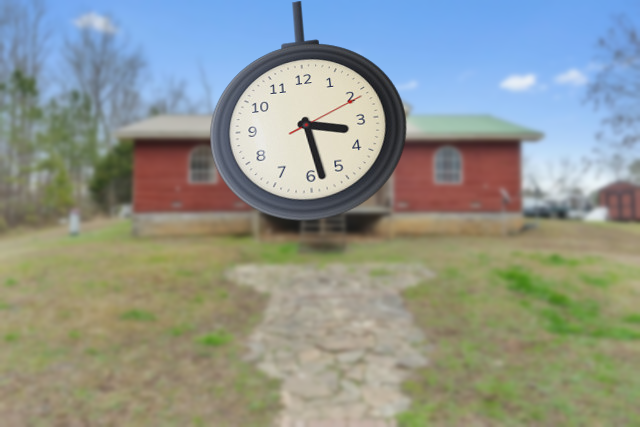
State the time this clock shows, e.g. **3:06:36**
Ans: **3:28:11**
